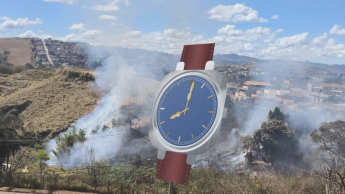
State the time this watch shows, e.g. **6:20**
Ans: **8:01**
